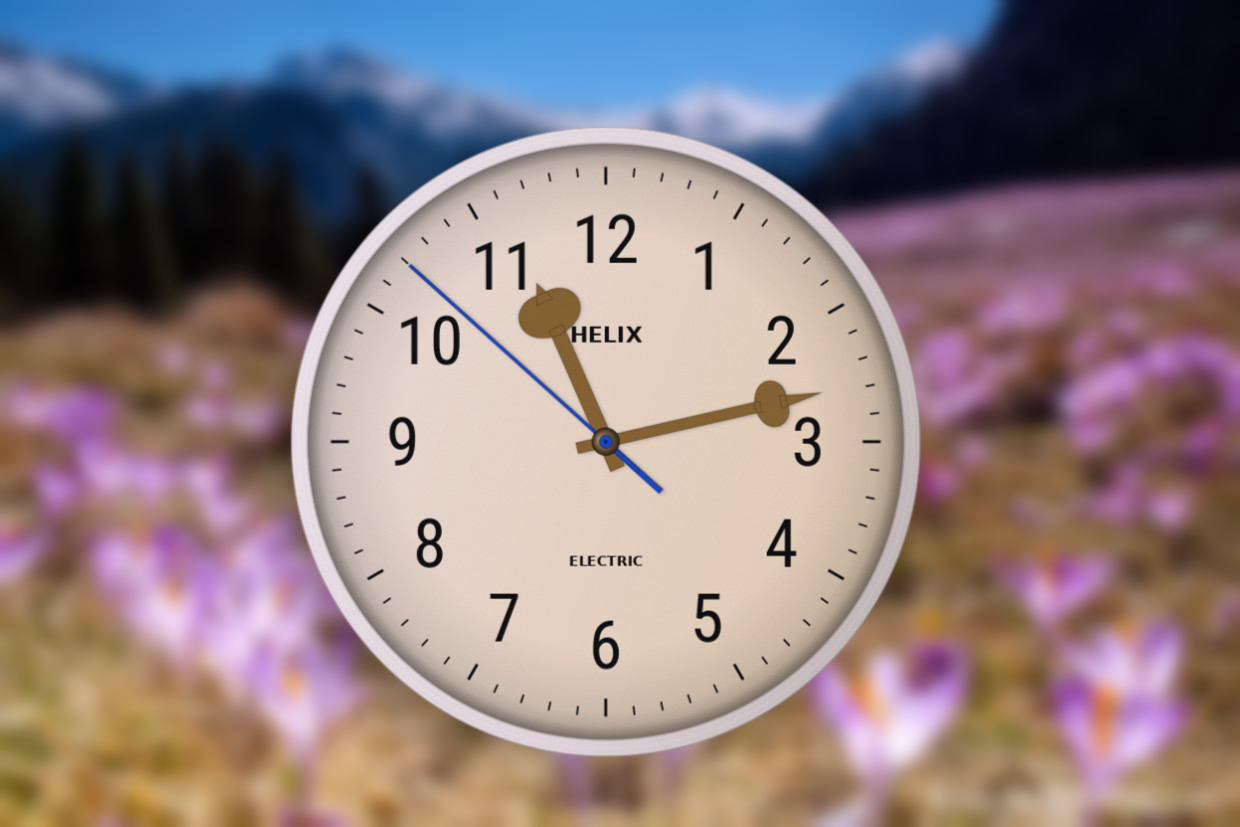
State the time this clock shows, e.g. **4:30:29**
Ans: **11:12:52**
